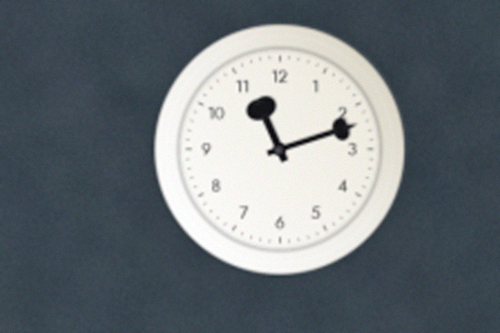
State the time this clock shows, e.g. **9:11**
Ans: **11:12**
